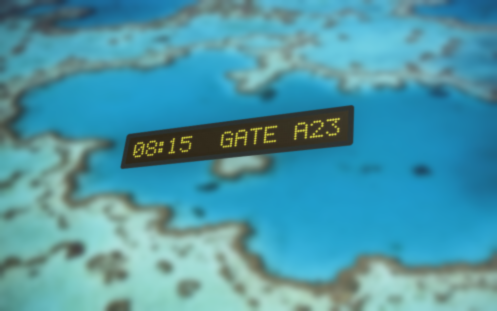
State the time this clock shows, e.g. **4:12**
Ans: **8:15**
